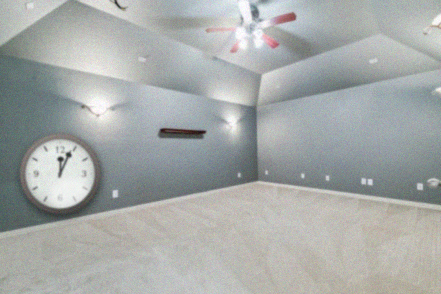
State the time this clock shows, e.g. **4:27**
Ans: **12:04**
